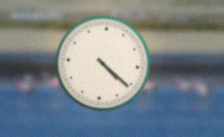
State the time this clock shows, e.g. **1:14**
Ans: **4:21**
